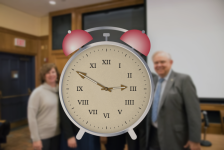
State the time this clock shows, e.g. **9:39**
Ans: **2:50**
